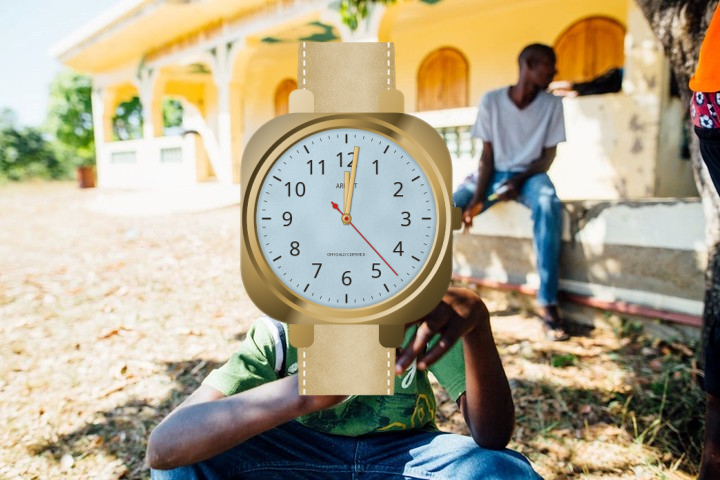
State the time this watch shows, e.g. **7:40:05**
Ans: **12:01:23**
